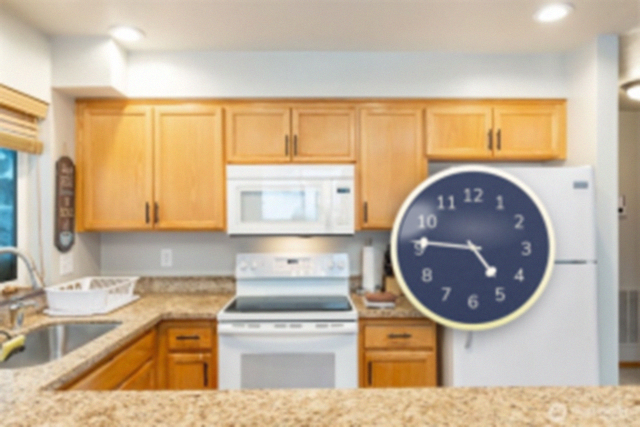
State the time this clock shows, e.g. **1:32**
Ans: **4:46**
